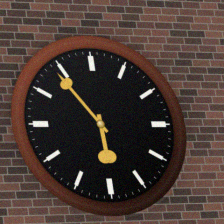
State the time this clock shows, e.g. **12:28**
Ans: **5:54**
